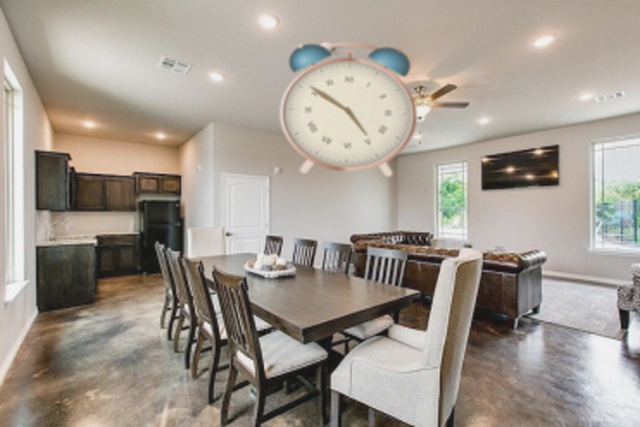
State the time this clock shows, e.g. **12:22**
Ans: **4:51**
